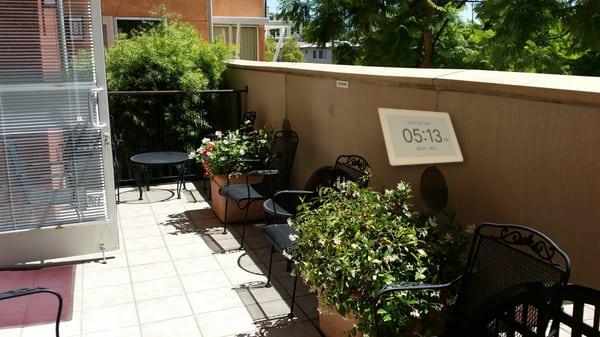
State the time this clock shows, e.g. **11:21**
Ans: **5:13**
